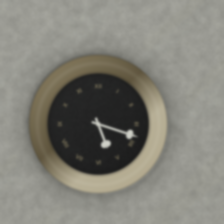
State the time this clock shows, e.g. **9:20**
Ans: **5:18**
